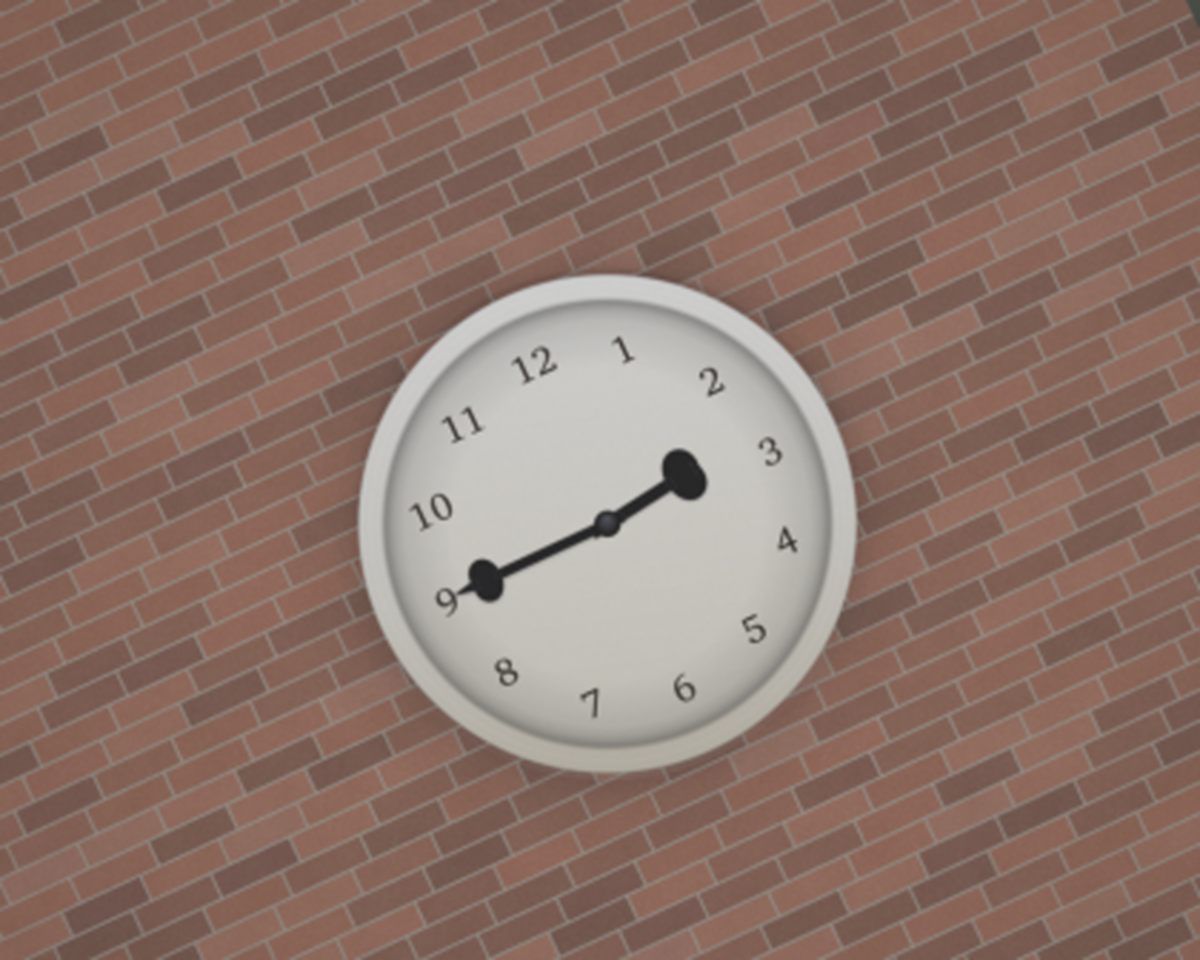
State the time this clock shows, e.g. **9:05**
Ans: **2:45**
